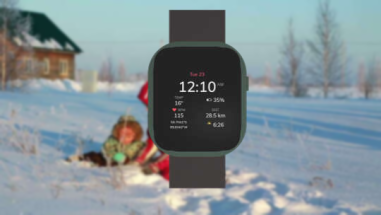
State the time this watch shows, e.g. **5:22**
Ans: **12:10**
